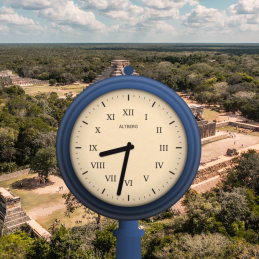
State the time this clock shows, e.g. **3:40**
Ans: **8:32**
